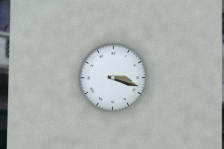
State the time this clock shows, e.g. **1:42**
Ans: **3:18**
